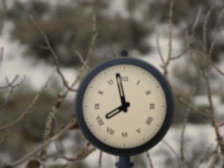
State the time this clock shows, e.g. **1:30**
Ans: **7:58**
